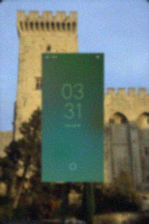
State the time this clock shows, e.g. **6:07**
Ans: **3:31**
